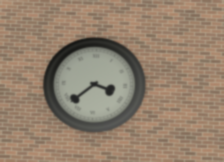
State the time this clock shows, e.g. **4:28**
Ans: **3:38**
